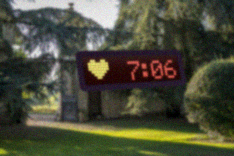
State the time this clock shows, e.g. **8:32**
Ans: **7:06**
